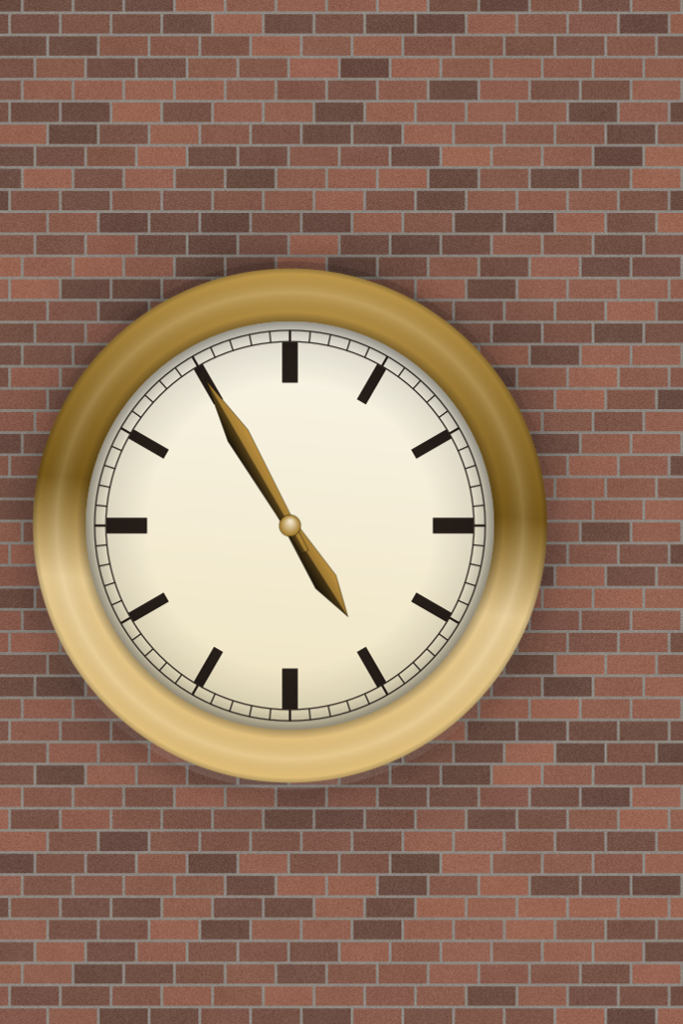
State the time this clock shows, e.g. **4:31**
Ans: **4:55**
